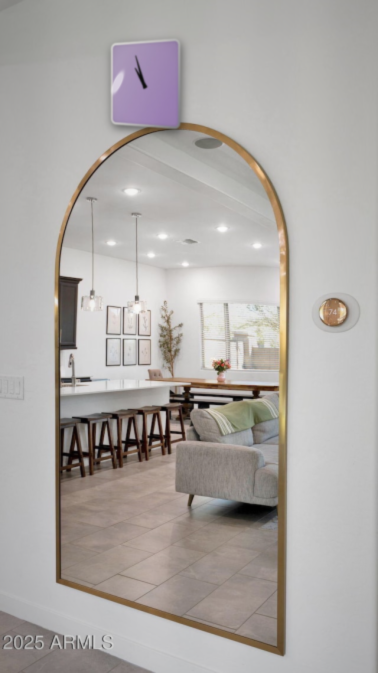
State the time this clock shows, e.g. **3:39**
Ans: **10:57**
